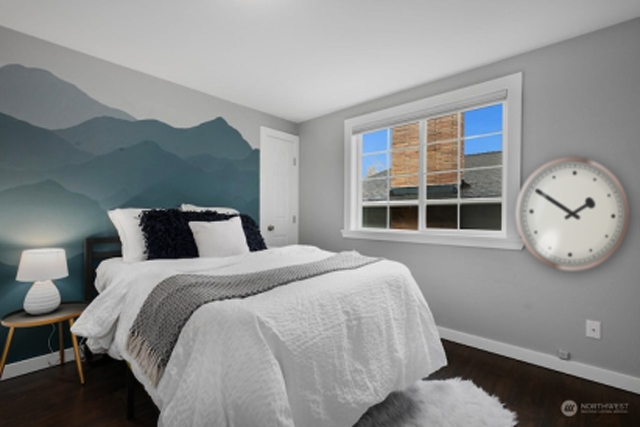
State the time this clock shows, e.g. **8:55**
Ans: **1:50**
